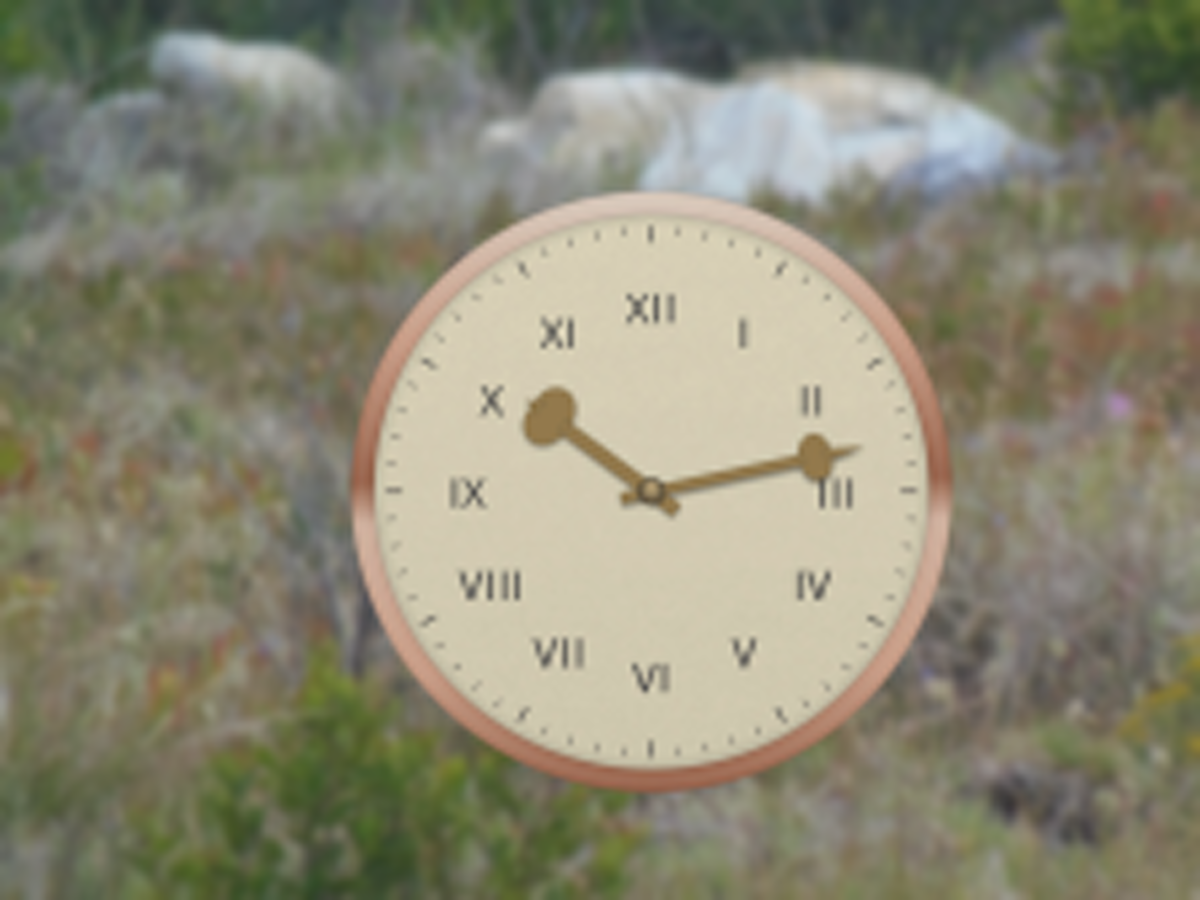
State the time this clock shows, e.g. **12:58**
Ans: **10:13**
